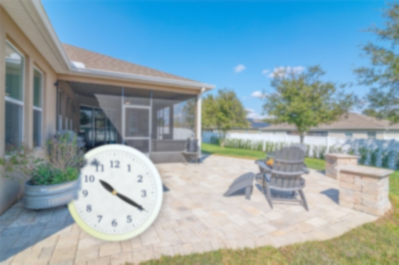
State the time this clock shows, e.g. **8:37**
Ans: **10:20**
